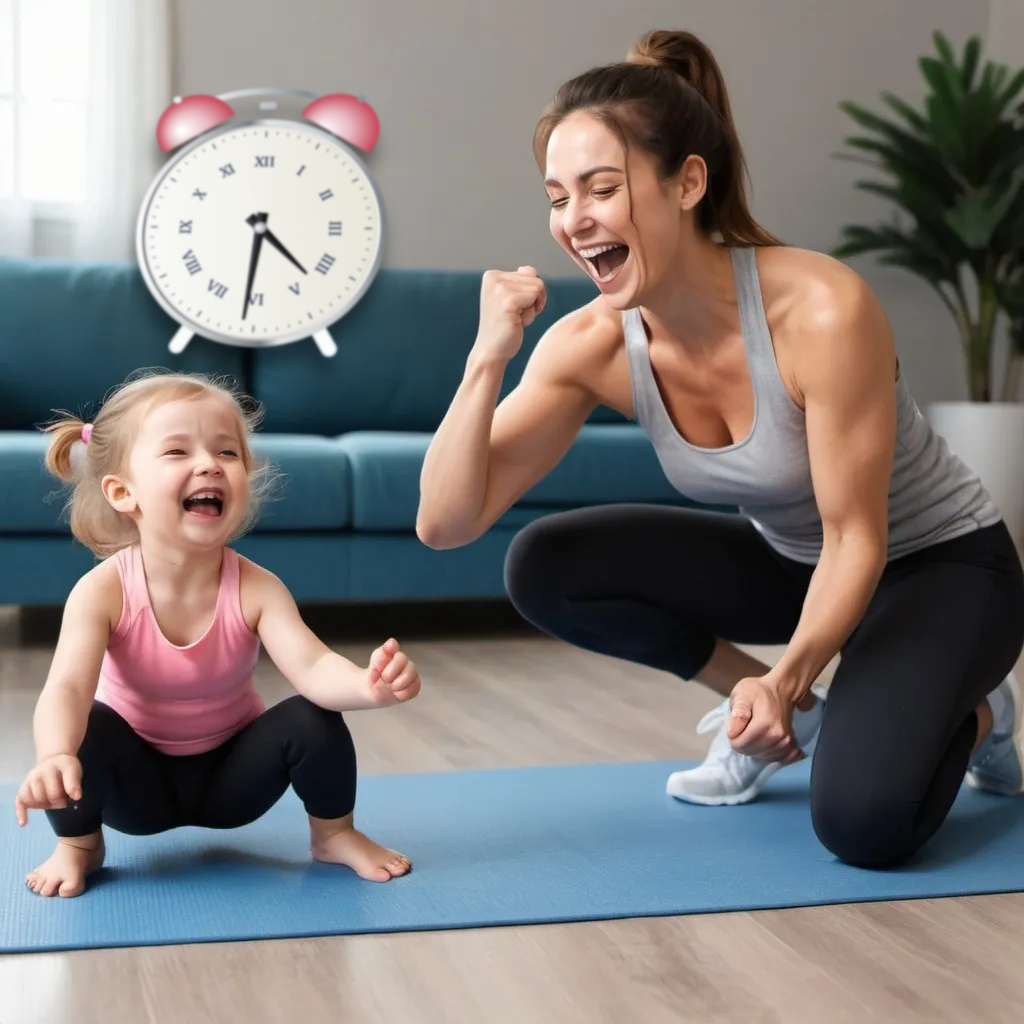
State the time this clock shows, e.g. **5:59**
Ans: **4:31**
